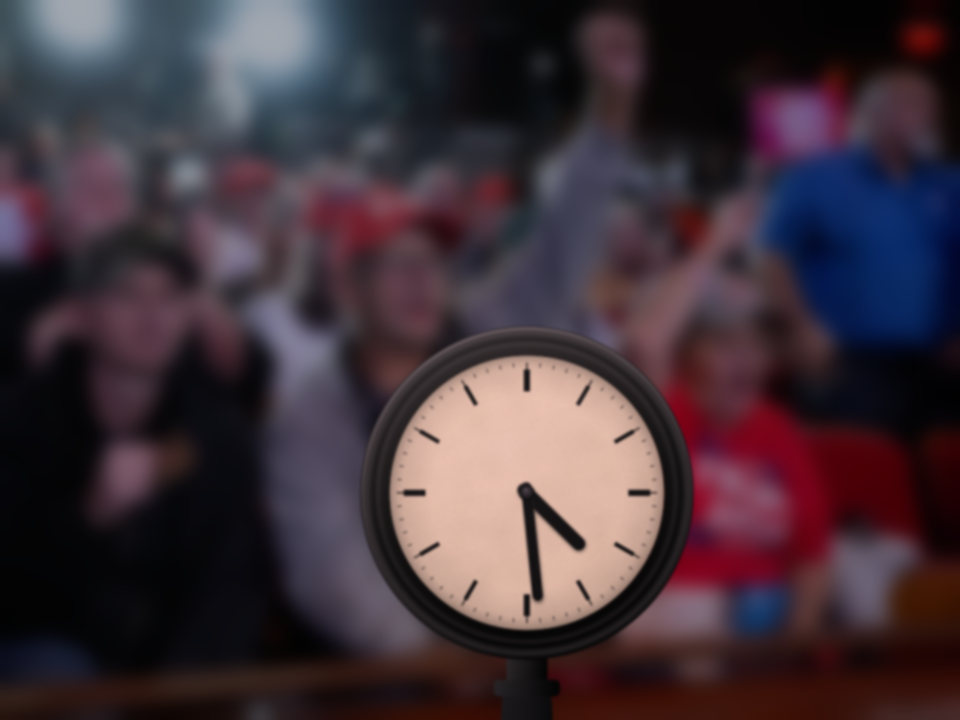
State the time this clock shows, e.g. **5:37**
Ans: **4:29**
